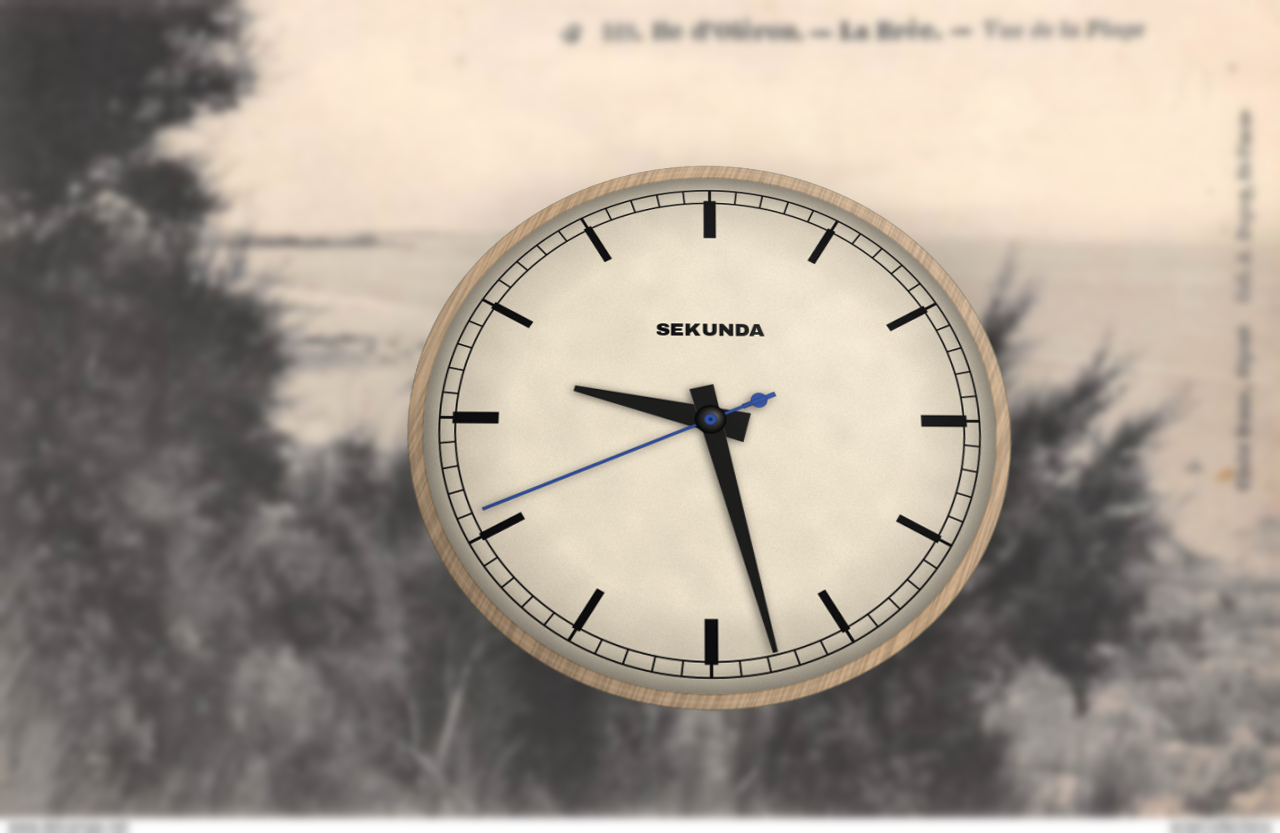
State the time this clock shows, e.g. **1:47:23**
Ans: **9:27:41**
